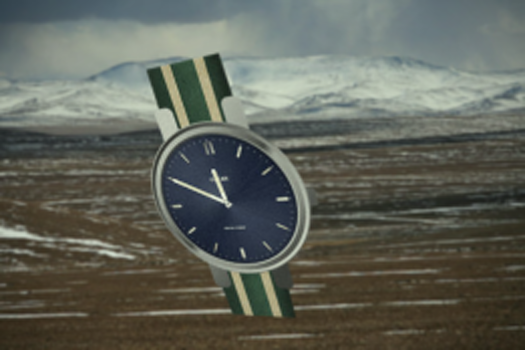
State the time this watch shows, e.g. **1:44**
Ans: **11:50**
